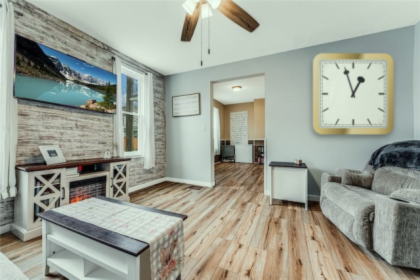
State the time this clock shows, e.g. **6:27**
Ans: **12:57**
